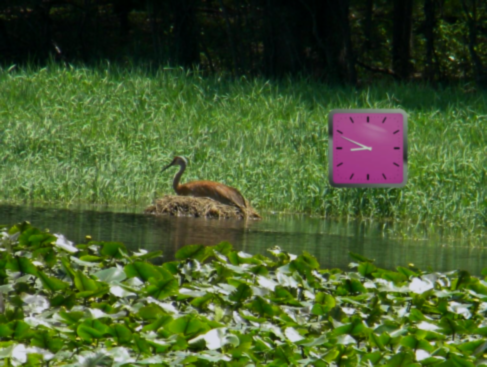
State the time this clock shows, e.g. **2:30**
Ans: **8:49**
